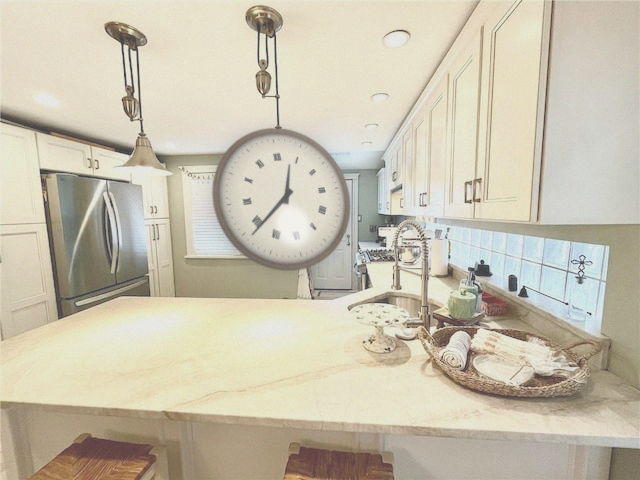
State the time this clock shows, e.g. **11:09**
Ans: **12:39**
